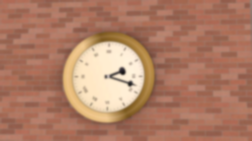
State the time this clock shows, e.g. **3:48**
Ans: **2:18**
